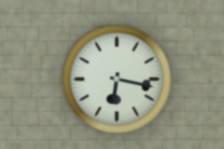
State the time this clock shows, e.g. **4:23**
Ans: **6:17**
